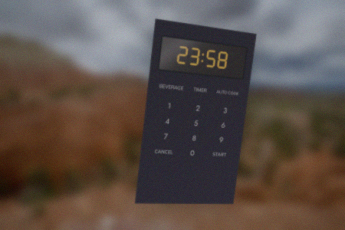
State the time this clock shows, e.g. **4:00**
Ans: **23:58**
